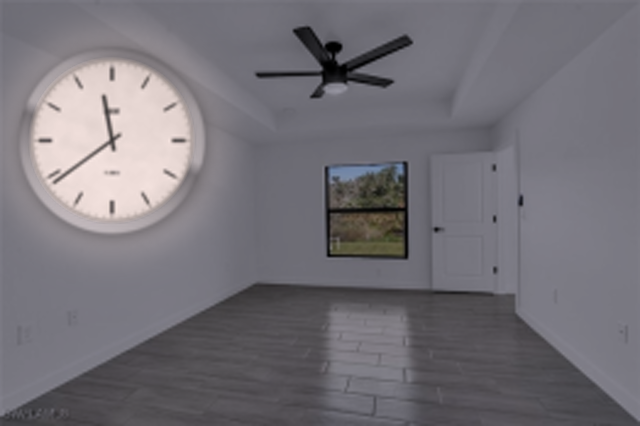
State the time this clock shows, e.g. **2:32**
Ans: **11:39**
